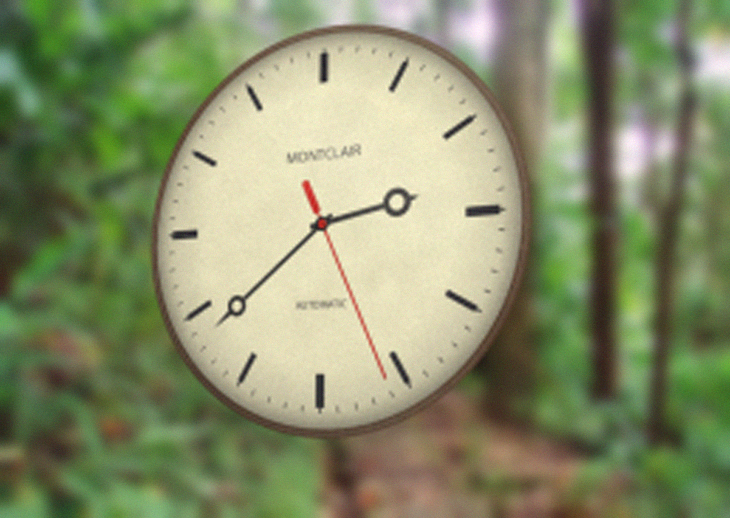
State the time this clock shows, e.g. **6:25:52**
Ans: **2:38:26**
